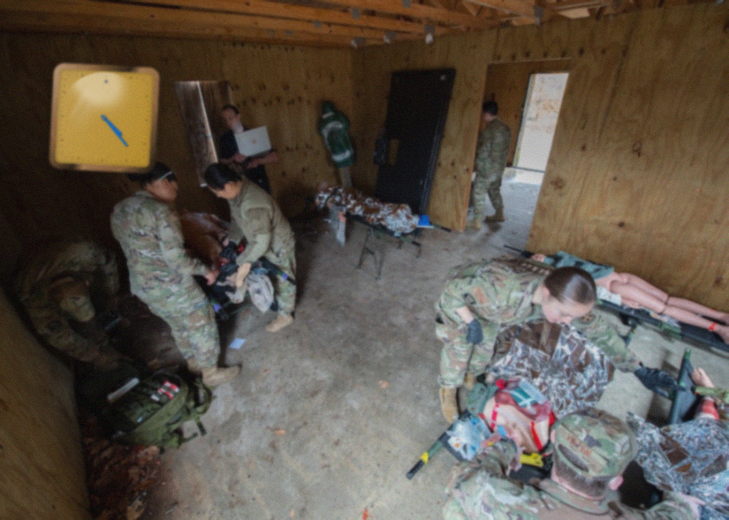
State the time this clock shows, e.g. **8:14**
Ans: **4:23**
